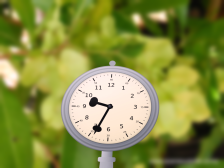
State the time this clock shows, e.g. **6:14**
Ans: **9:34**
